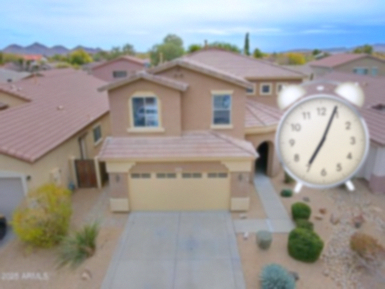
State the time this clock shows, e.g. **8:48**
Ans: **7:04**
